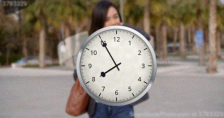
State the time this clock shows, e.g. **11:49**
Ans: **7:55**
